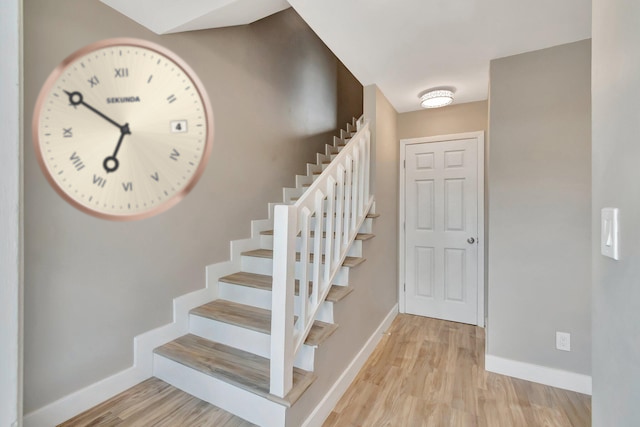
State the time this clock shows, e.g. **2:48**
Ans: **6:51**
